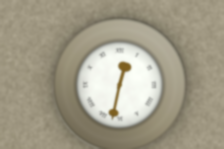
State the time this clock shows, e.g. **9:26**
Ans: **12:32**
